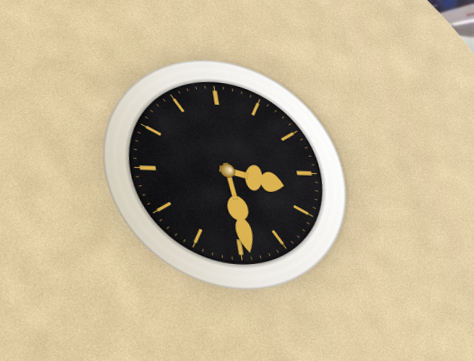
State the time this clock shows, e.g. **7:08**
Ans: **3:29**
